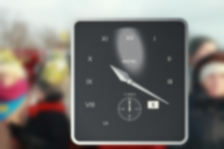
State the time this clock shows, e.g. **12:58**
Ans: **10:20**
